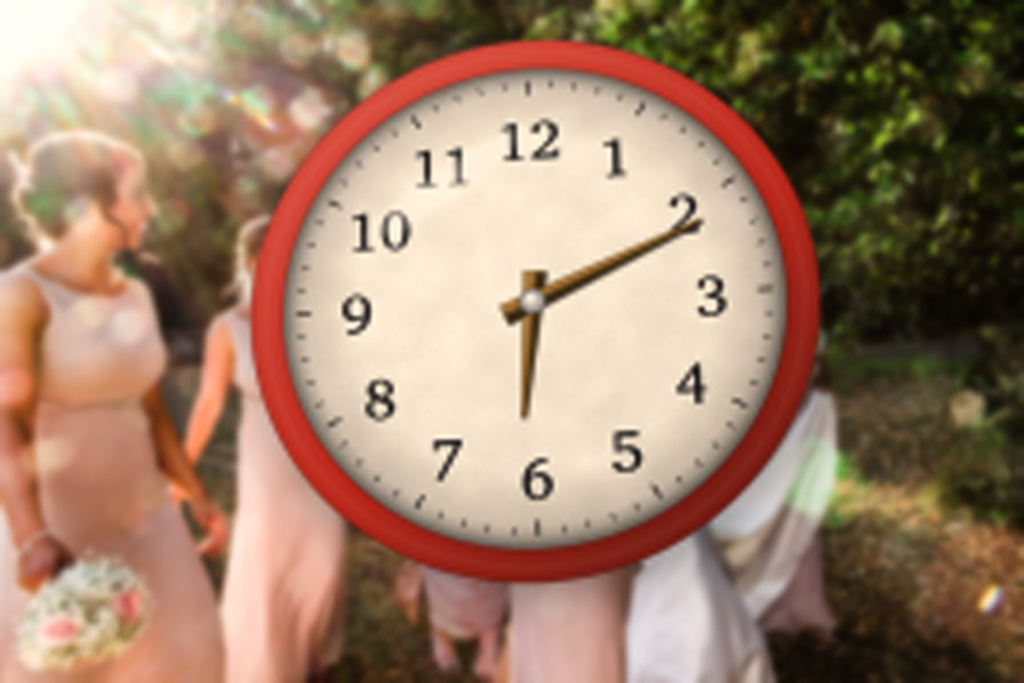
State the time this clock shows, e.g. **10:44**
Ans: **6:11**
